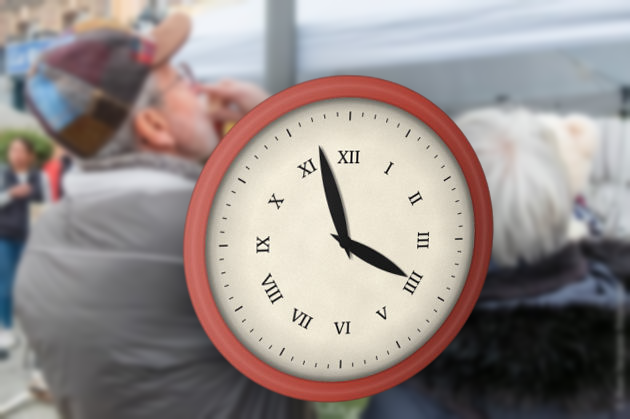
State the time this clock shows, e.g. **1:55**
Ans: **3:57**
